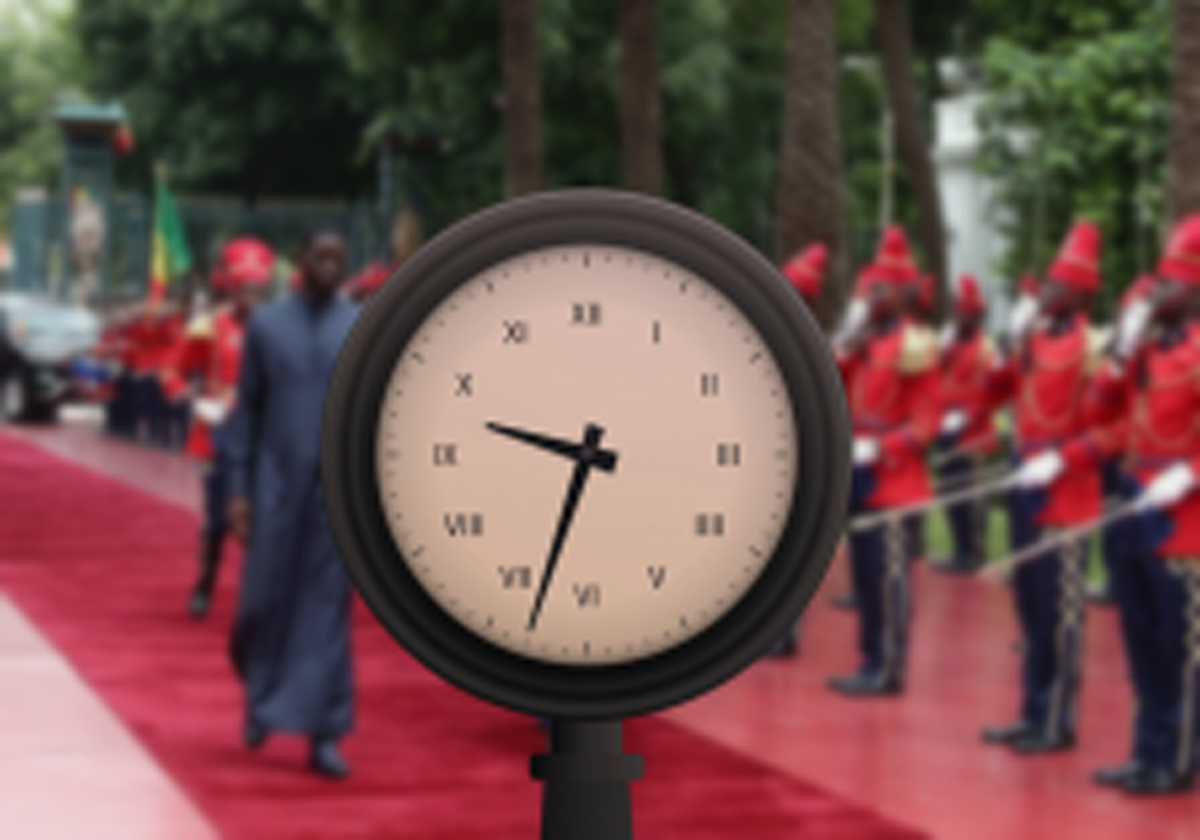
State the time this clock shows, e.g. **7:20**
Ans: **9:33**
